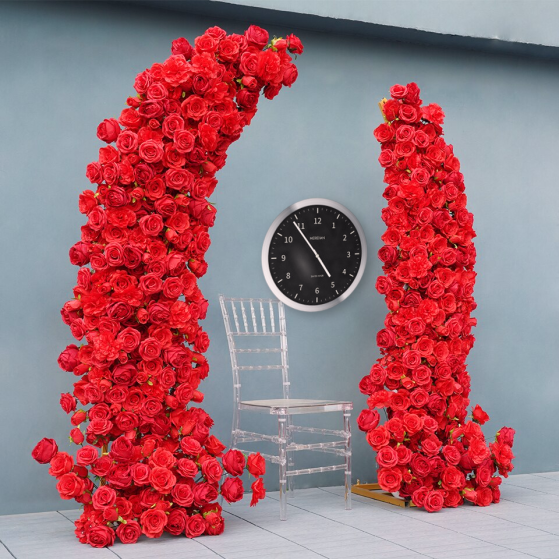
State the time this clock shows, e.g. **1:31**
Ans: **4:54**
